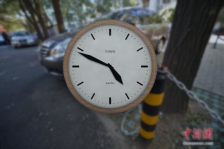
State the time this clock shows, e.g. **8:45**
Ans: **4:49**
